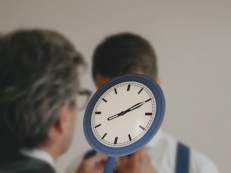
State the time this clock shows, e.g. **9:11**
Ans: **8:10**
